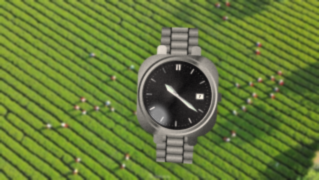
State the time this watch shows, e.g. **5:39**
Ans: **10:21**
